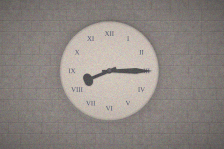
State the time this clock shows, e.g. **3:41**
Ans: **8:15**
